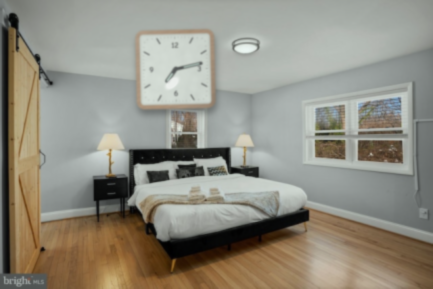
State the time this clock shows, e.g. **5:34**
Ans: **7:13**
